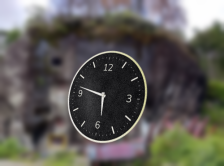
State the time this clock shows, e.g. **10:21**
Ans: **5:47**
